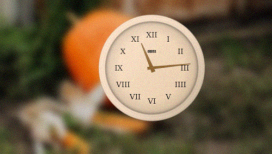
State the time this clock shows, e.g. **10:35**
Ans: **11:14**
